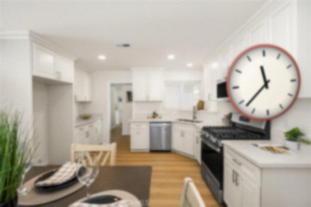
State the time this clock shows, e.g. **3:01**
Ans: **11:38**
